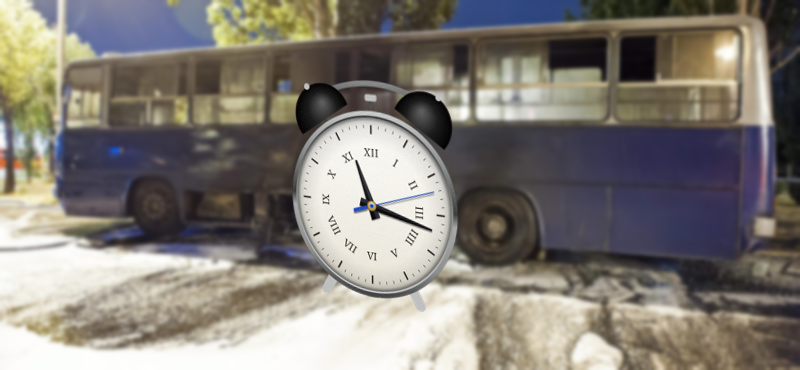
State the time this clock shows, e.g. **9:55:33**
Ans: **11:17:12**
